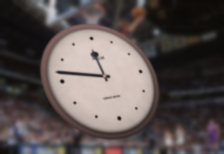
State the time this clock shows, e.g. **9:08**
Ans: **11:47**
